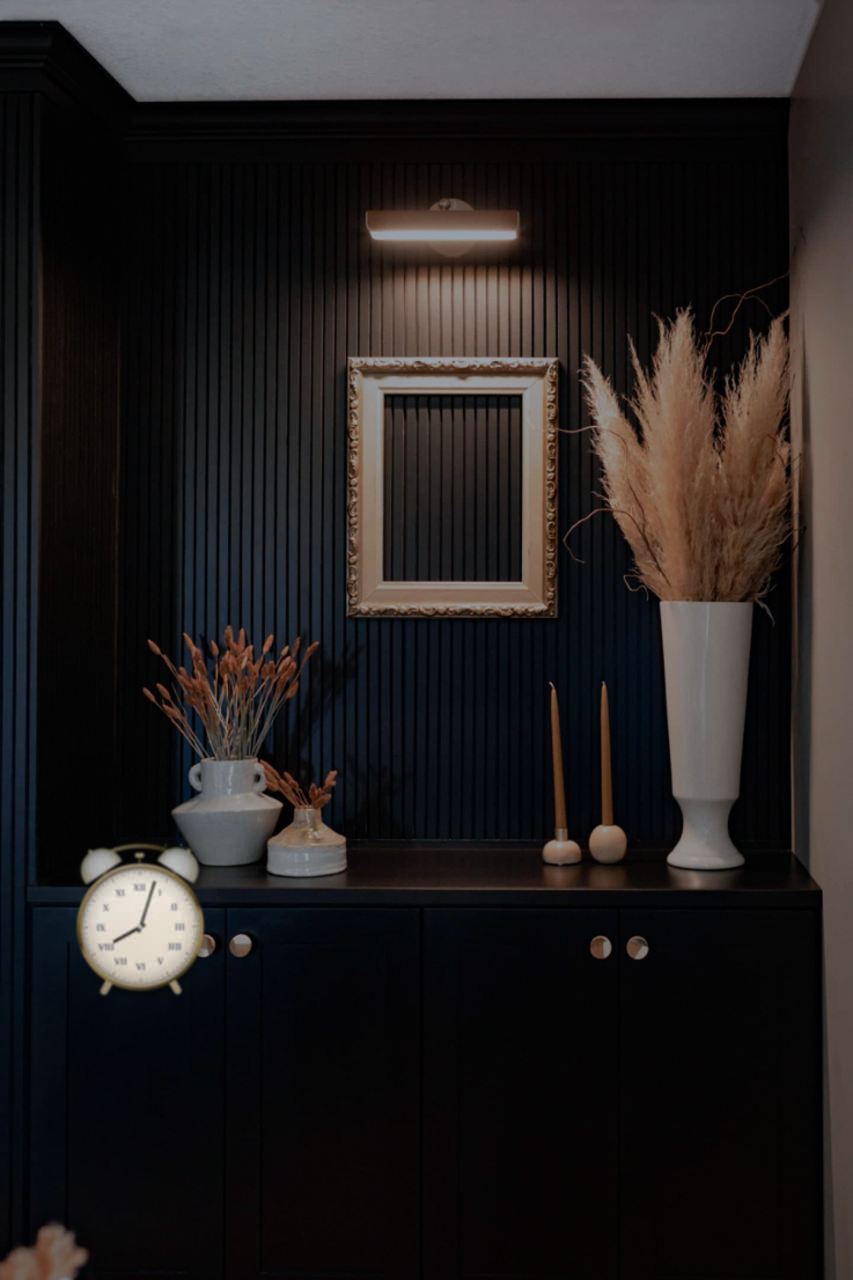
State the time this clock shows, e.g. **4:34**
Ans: **8:03**
